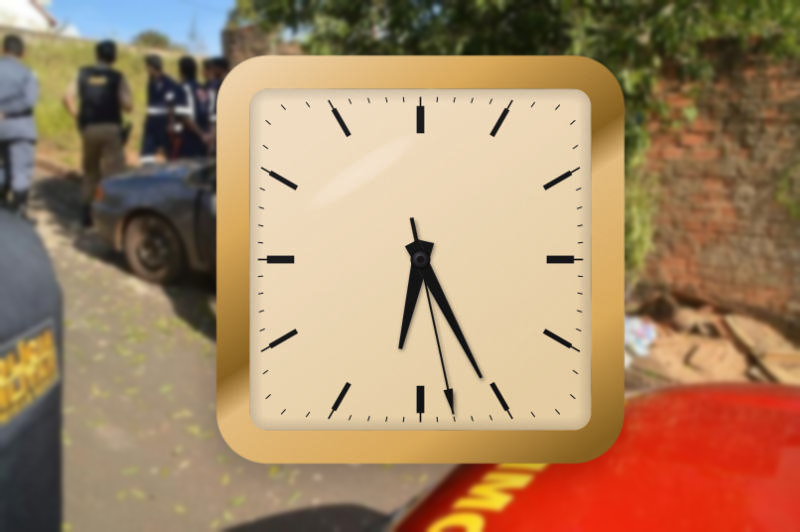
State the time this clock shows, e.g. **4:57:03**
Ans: **6:25:28**
